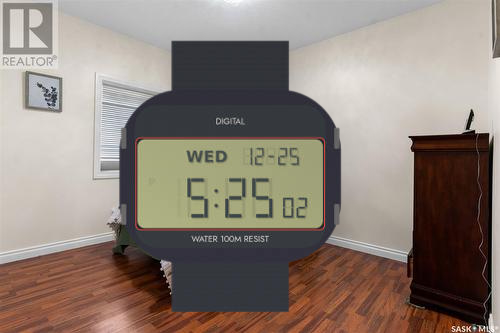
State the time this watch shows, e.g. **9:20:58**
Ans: **5:25:02**
